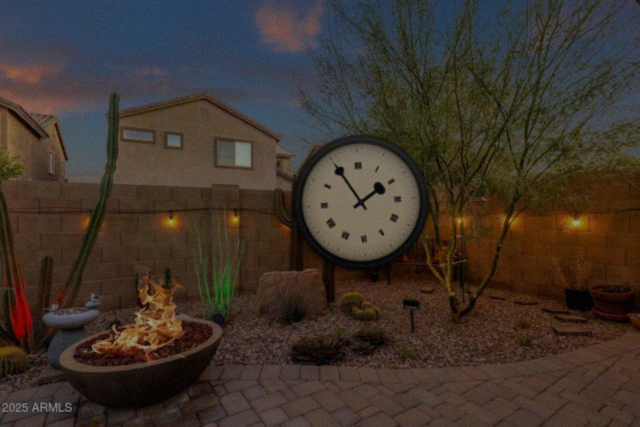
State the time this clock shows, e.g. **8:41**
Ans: **1:55**
